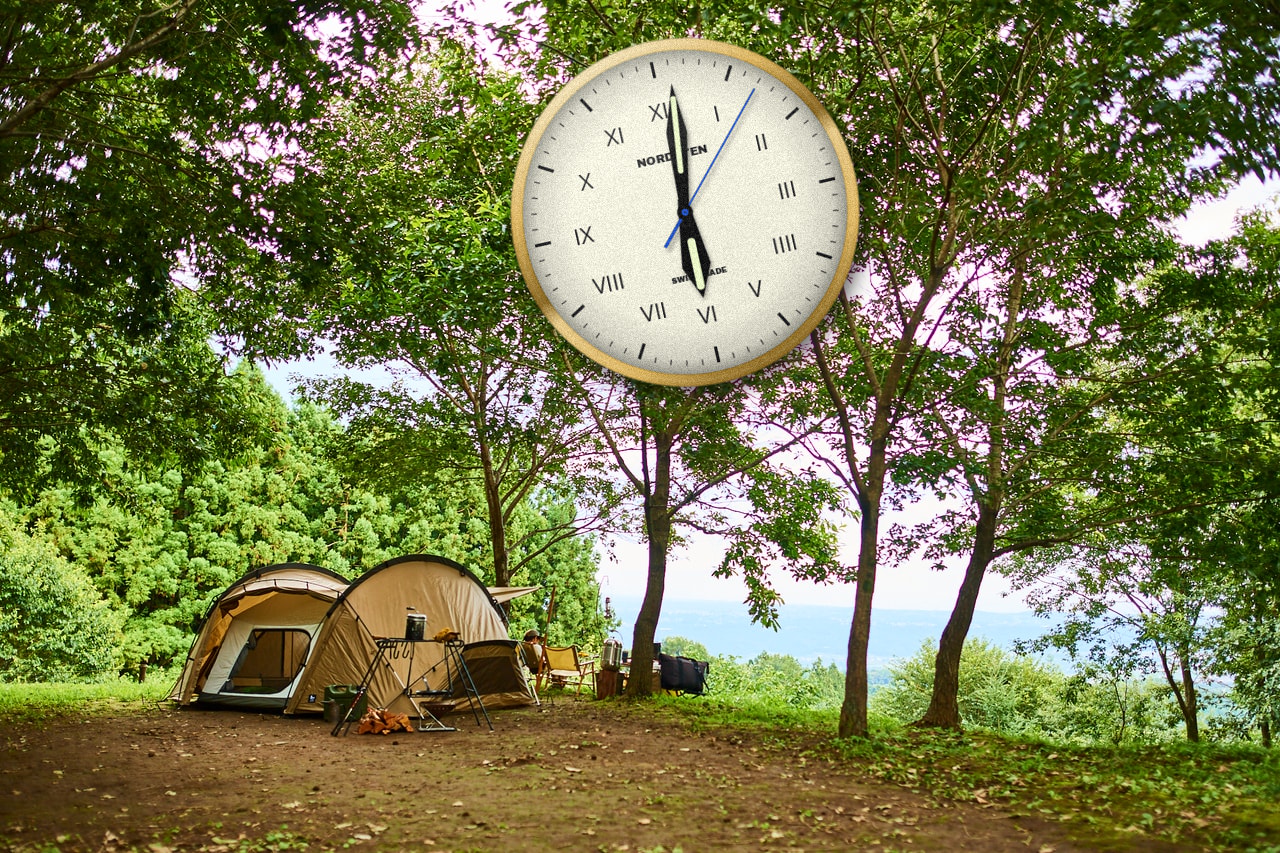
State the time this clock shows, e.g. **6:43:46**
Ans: **6:01:07**
